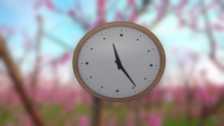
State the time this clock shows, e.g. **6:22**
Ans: **11:24**
